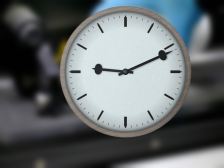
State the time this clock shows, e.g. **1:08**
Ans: **9:11**
